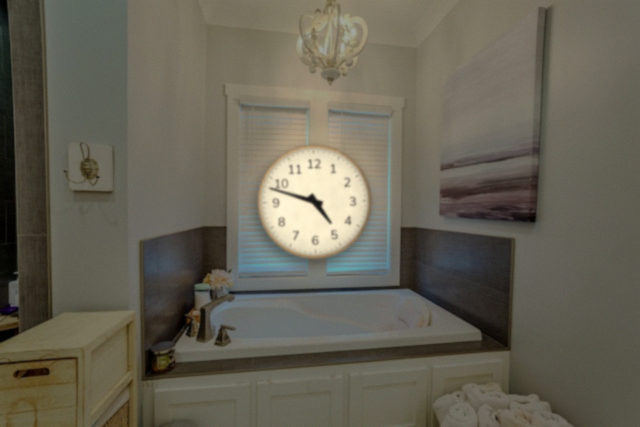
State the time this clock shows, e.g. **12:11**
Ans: **4:48**
